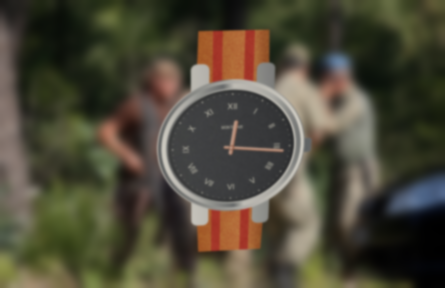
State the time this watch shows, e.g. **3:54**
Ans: **12:16**
